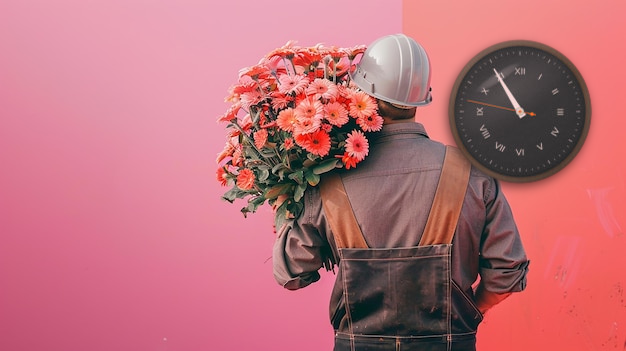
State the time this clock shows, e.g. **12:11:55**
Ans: **10:54:47**
